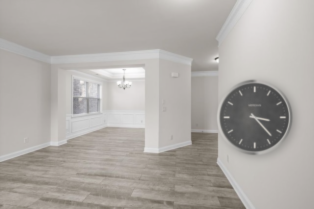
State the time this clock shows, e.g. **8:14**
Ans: **3:23**
